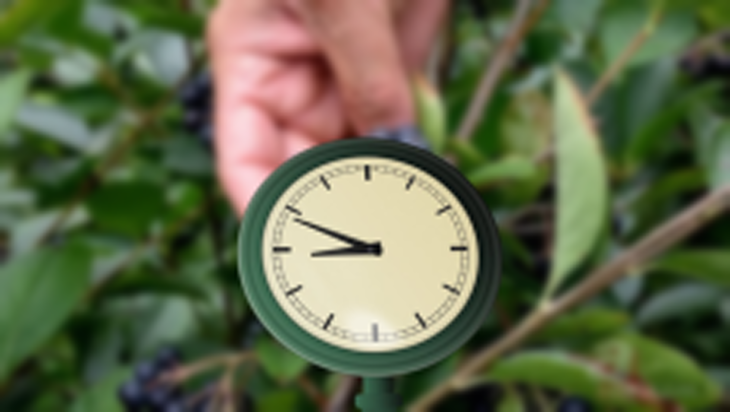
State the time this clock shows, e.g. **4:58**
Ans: **8:49**
